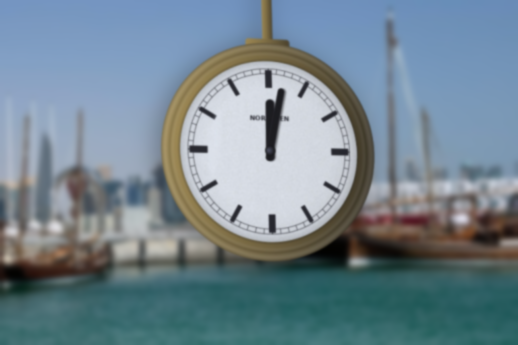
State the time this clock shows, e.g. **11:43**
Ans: **12:02**
